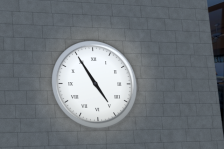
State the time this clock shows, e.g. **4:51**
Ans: **4:55**
